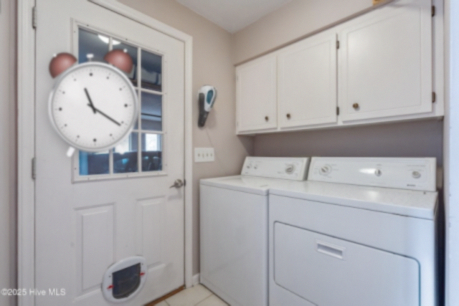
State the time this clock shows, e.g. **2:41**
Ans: **11:21**
